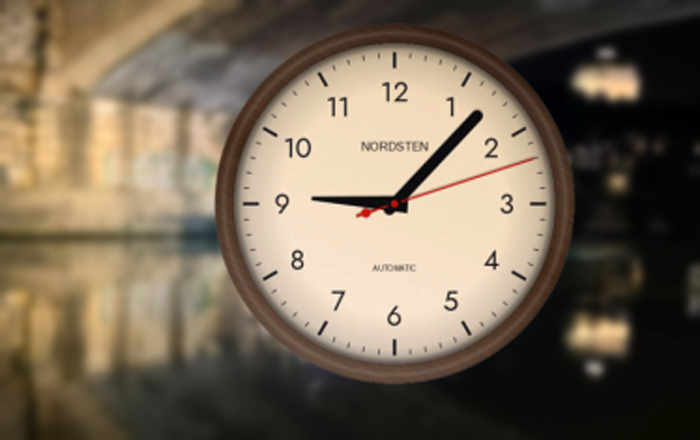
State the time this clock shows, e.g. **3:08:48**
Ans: **9:07:12**
